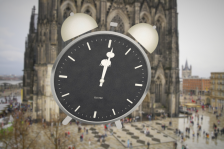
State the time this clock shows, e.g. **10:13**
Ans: **12:01**
